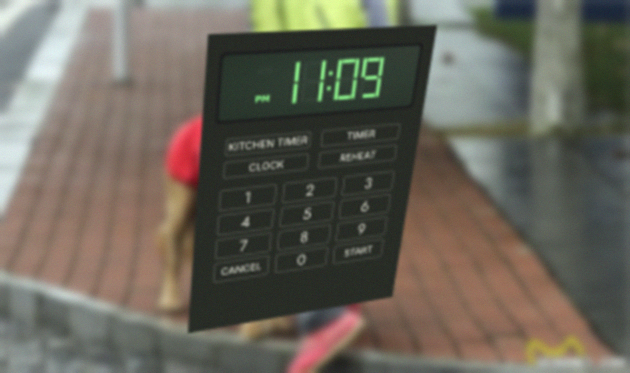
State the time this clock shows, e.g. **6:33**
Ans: **11:09**
